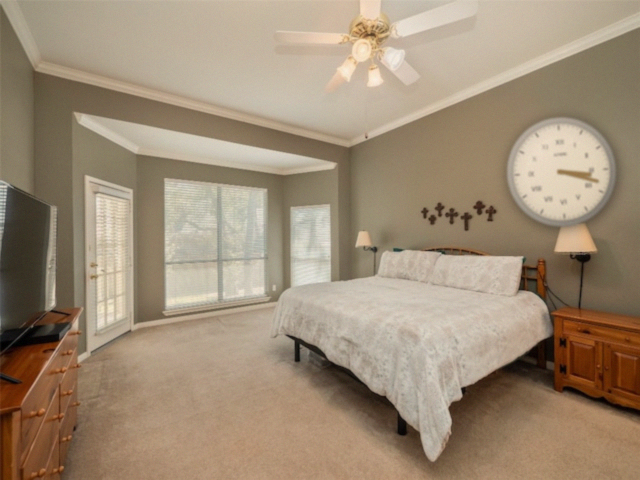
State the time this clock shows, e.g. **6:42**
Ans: **3:18**
